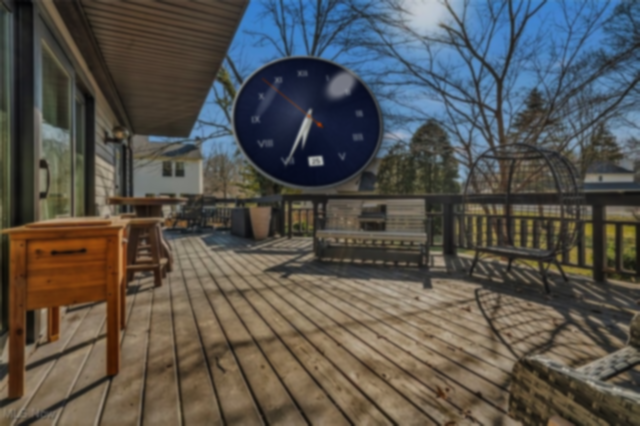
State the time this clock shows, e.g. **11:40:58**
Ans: **6:34:53**
